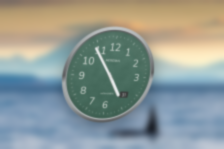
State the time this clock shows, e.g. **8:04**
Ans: **4:54**
